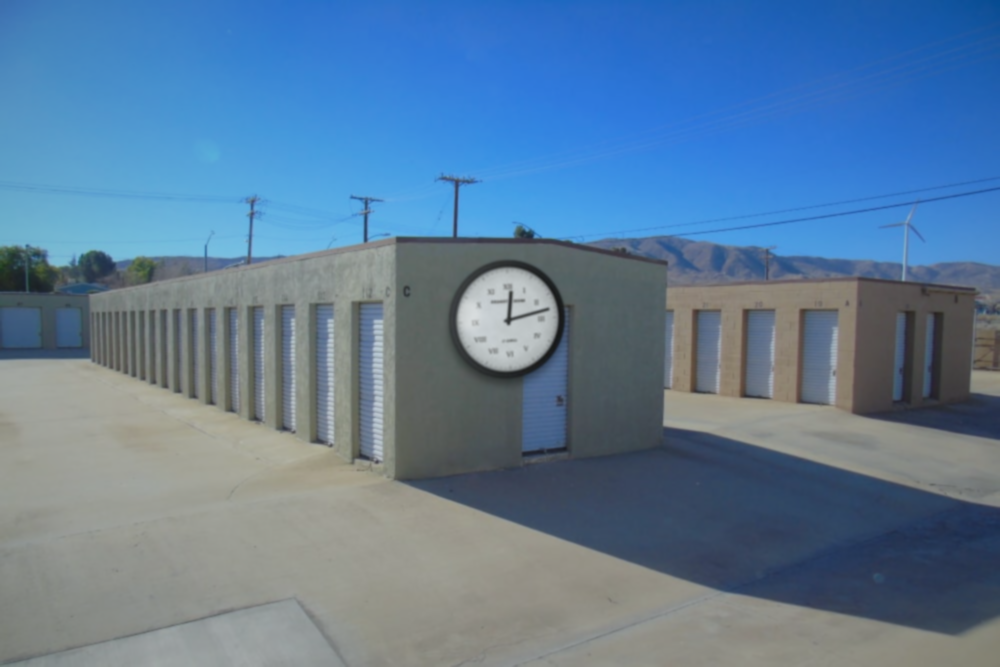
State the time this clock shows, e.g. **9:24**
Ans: **12:13**
